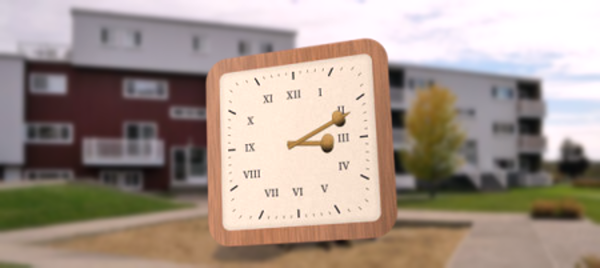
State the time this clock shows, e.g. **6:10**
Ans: **3:11**
